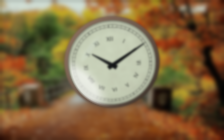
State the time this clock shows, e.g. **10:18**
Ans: **10:10**
